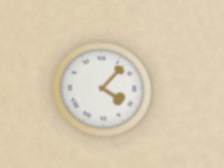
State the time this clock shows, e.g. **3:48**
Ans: **4:07**
